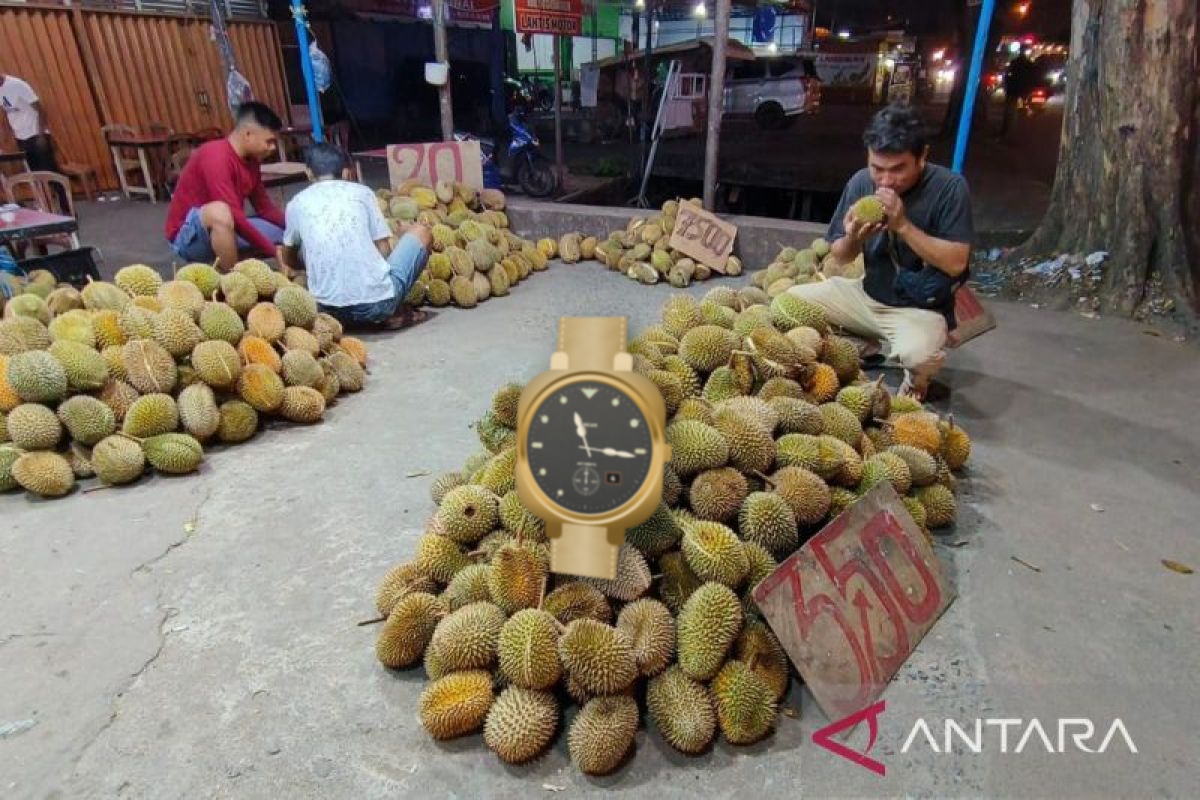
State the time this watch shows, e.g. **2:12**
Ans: **11:16**
